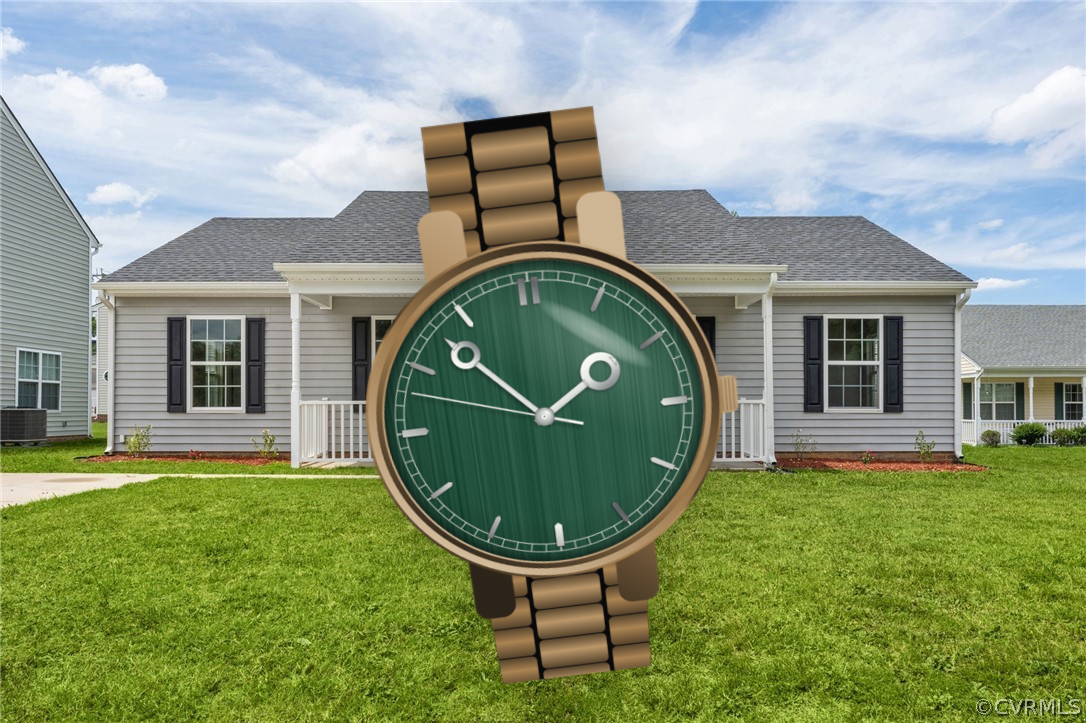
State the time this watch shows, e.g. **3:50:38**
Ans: **1:52:48**
